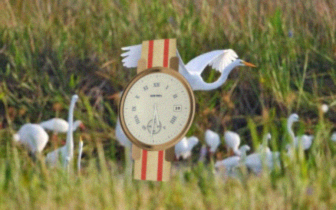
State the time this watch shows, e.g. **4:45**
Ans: **5:31**
